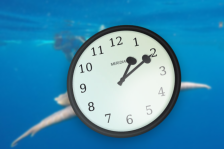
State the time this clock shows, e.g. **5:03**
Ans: **1:10**
